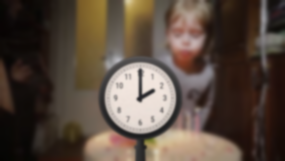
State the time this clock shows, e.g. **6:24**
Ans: **2:00**
